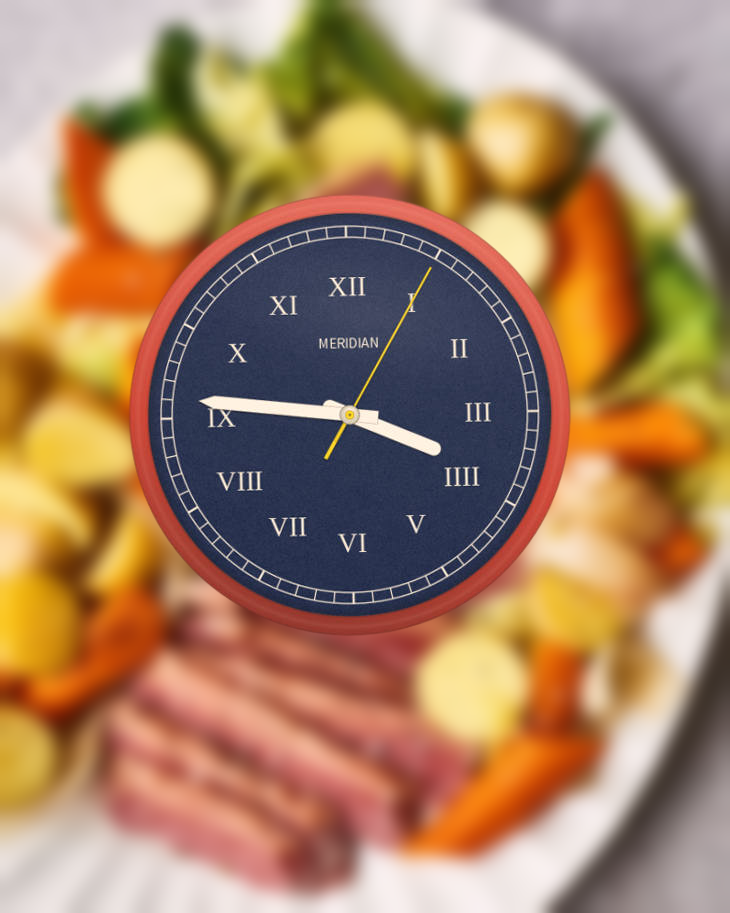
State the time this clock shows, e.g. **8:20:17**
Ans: **3:46:05**
